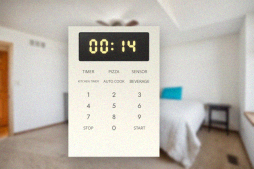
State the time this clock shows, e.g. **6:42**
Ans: **0:14**
